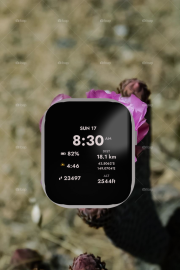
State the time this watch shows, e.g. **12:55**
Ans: **8:30**
